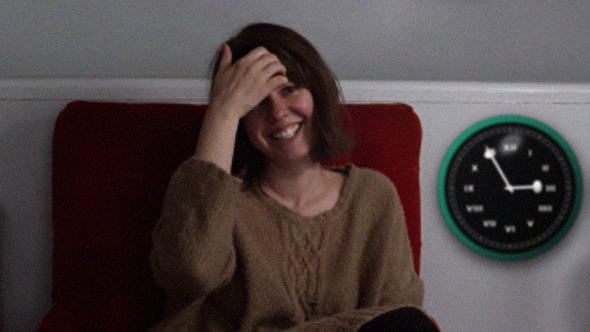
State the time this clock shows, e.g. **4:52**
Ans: **2:55**
